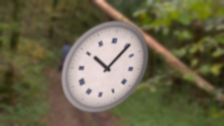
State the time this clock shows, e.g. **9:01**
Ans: **10:06**
